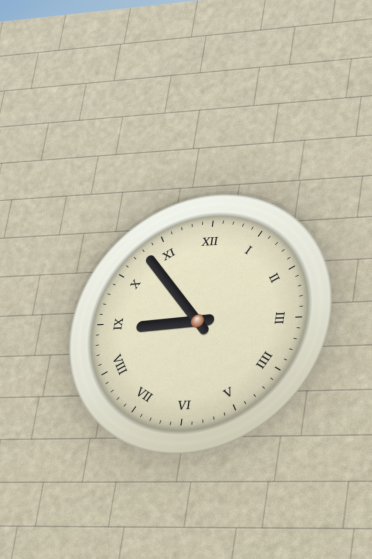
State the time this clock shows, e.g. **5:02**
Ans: **8:53**
